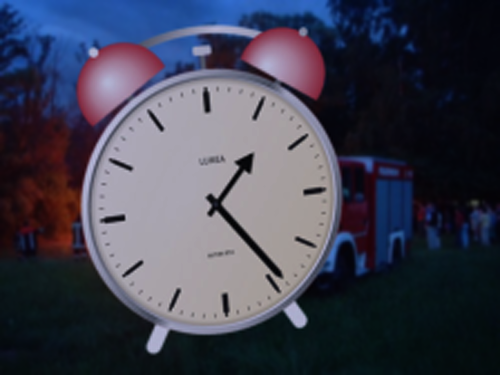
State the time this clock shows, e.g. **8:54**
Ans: **1:24**
